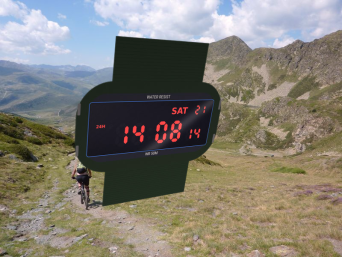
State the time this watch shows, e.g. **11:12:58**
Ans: **14:08:14**
